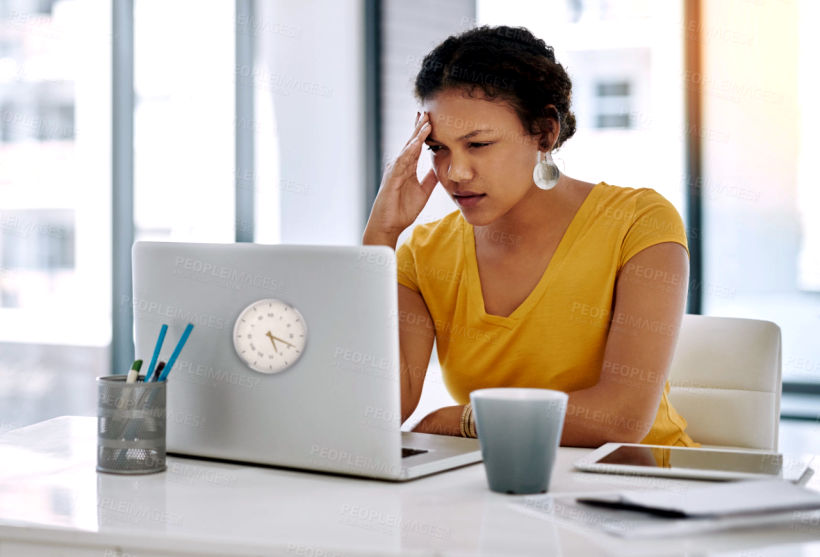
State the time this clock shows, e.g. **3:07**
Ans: **5:19**
